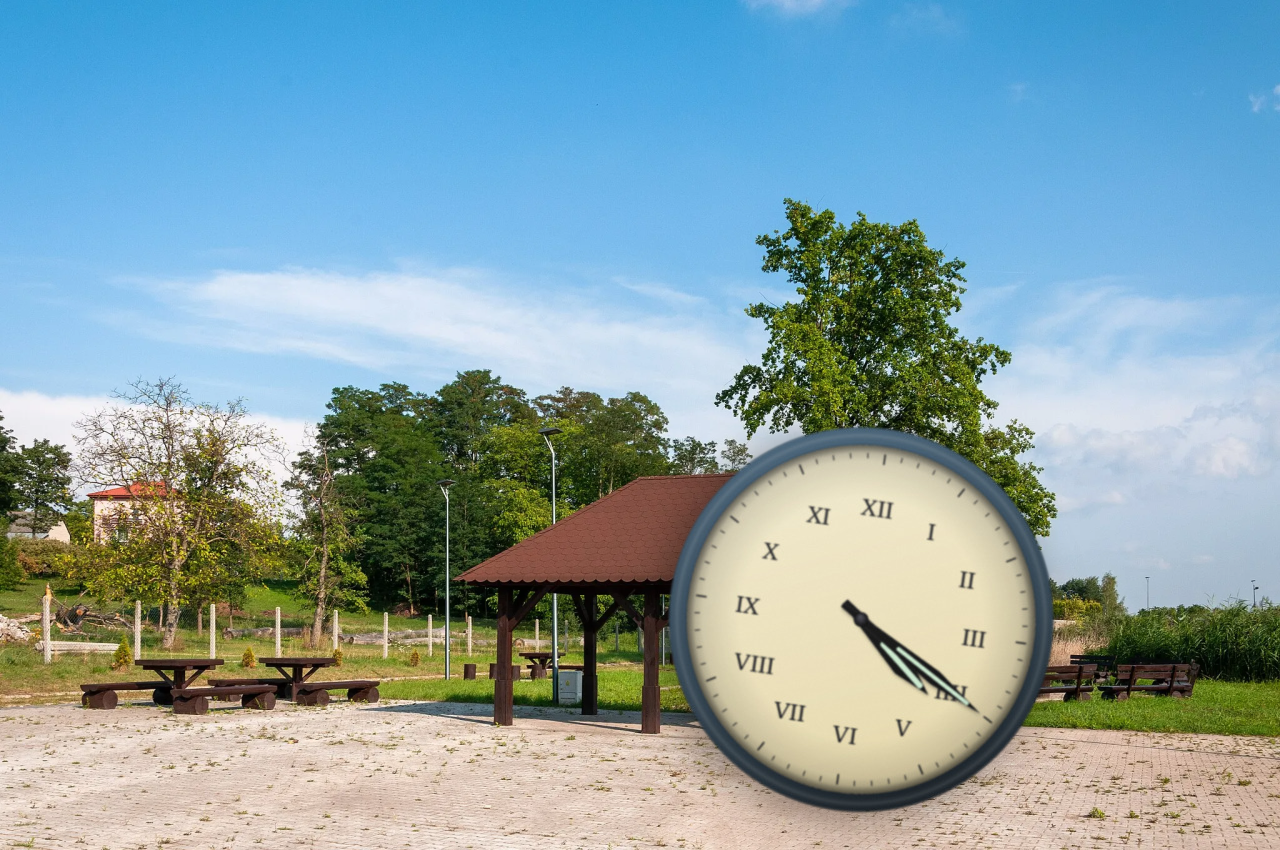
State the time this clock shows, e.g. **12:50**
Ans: **4:20**
